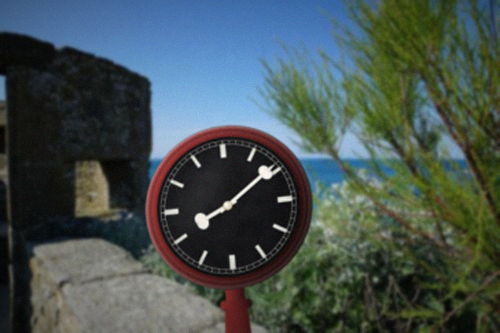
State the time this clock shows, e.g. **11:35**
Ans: **8:09**
